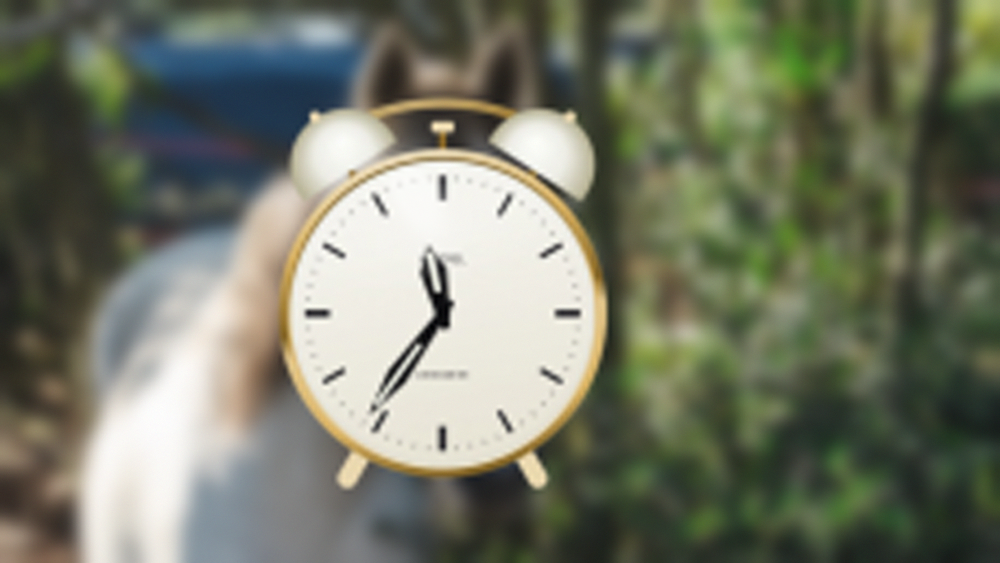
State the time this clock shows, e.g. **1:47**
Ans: **11:36**
